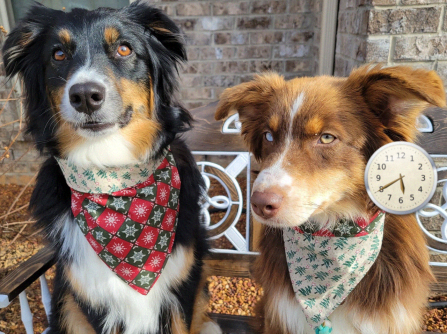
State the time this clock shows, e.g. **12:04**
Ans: **5:40**
